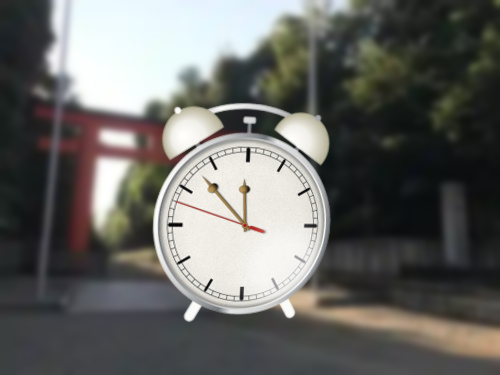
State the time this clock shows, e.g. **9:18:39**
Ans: **11:52:48**
